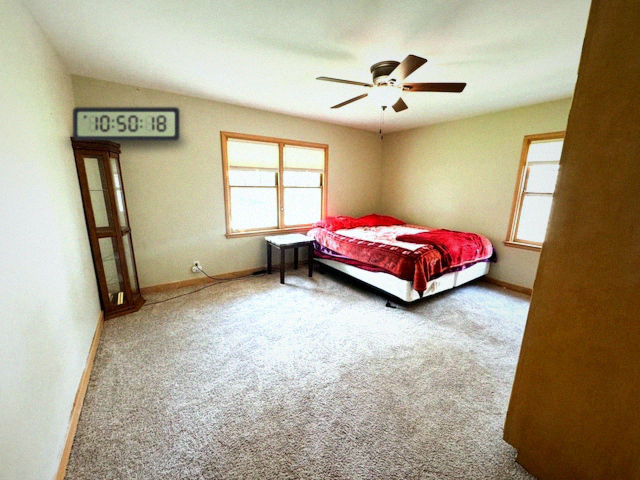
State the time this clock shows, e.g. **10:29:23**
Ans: **10:50:18**
